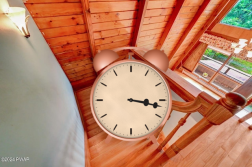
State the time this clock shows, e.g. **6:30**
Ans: **3:17**
